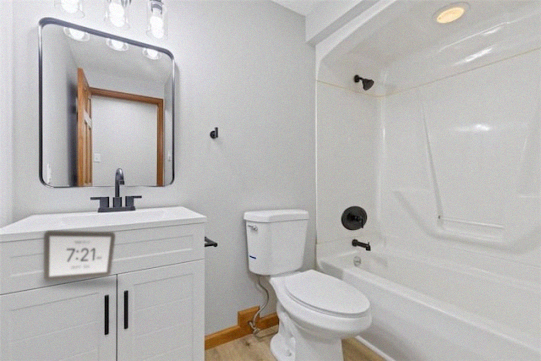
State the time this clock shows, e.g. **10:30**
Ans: **7:21**
